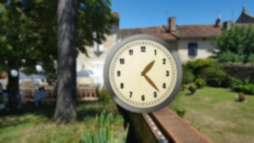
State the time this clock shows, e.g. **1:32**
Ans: **1:23**
